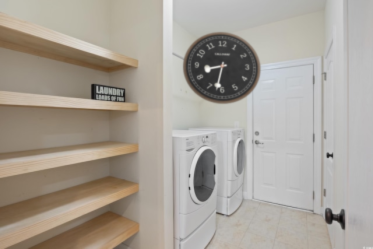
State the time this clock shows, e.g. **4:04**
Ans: **8:32**
